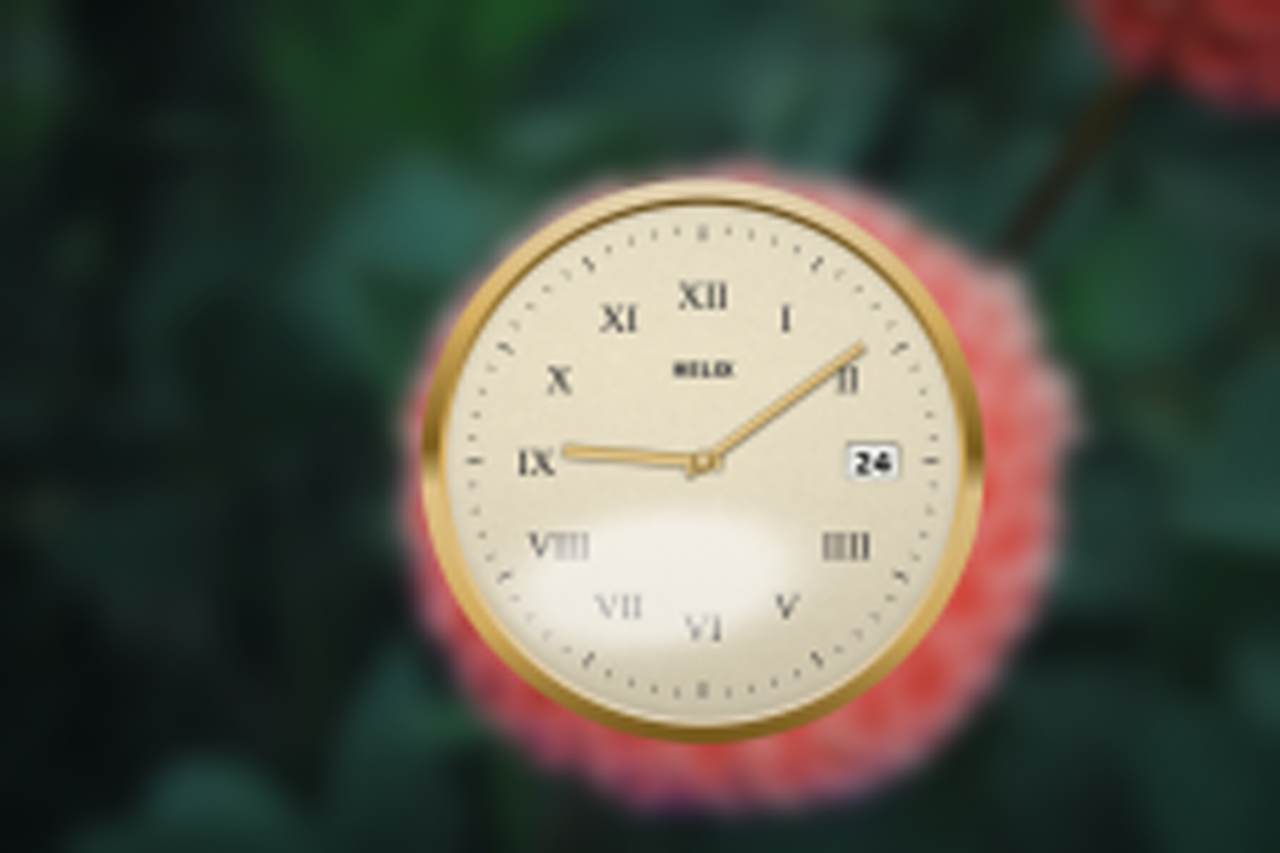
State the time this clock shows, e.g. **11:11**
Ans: **9:09**
